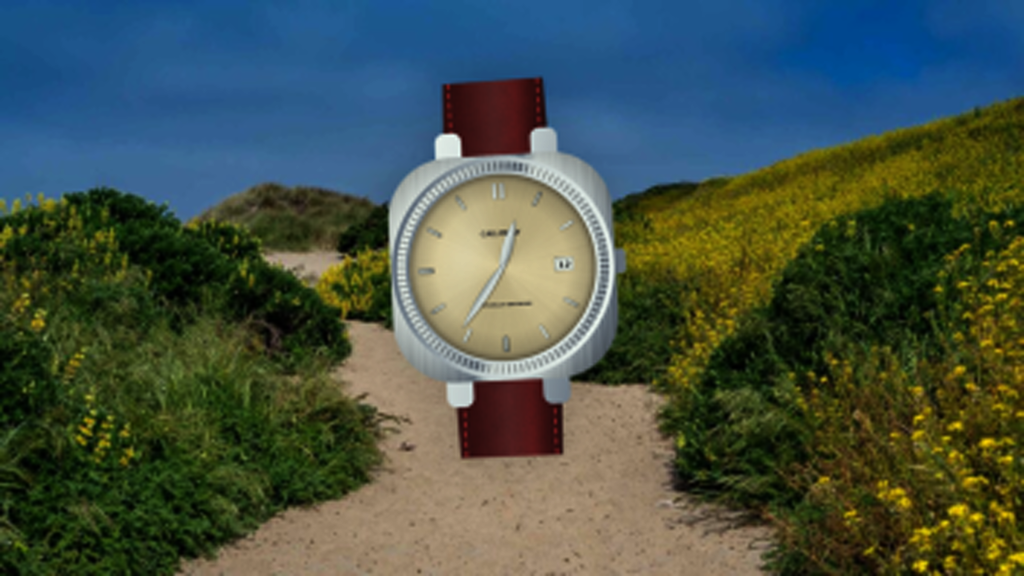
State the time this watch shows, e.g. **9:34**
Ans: **12:36**
